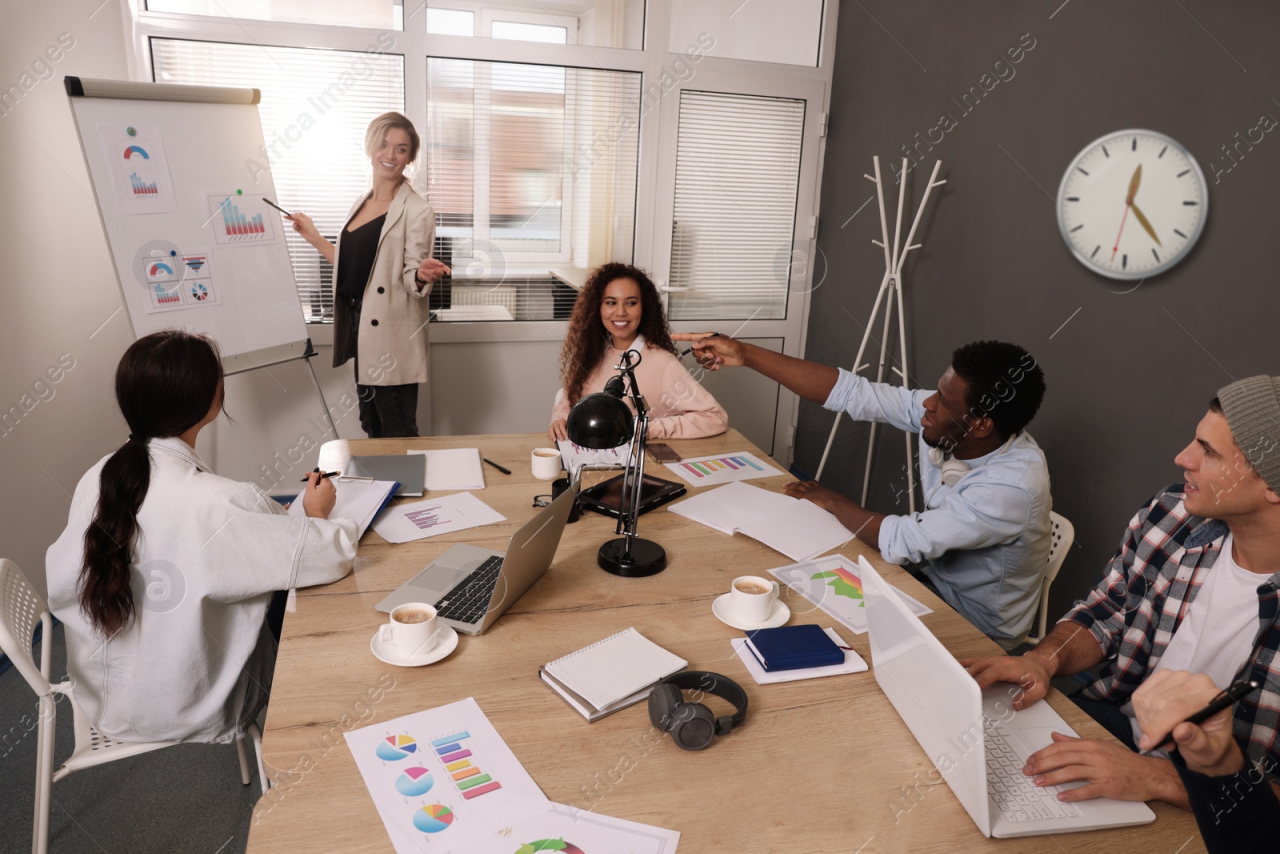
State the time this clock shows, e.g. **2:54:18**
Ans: **12:23:32**
